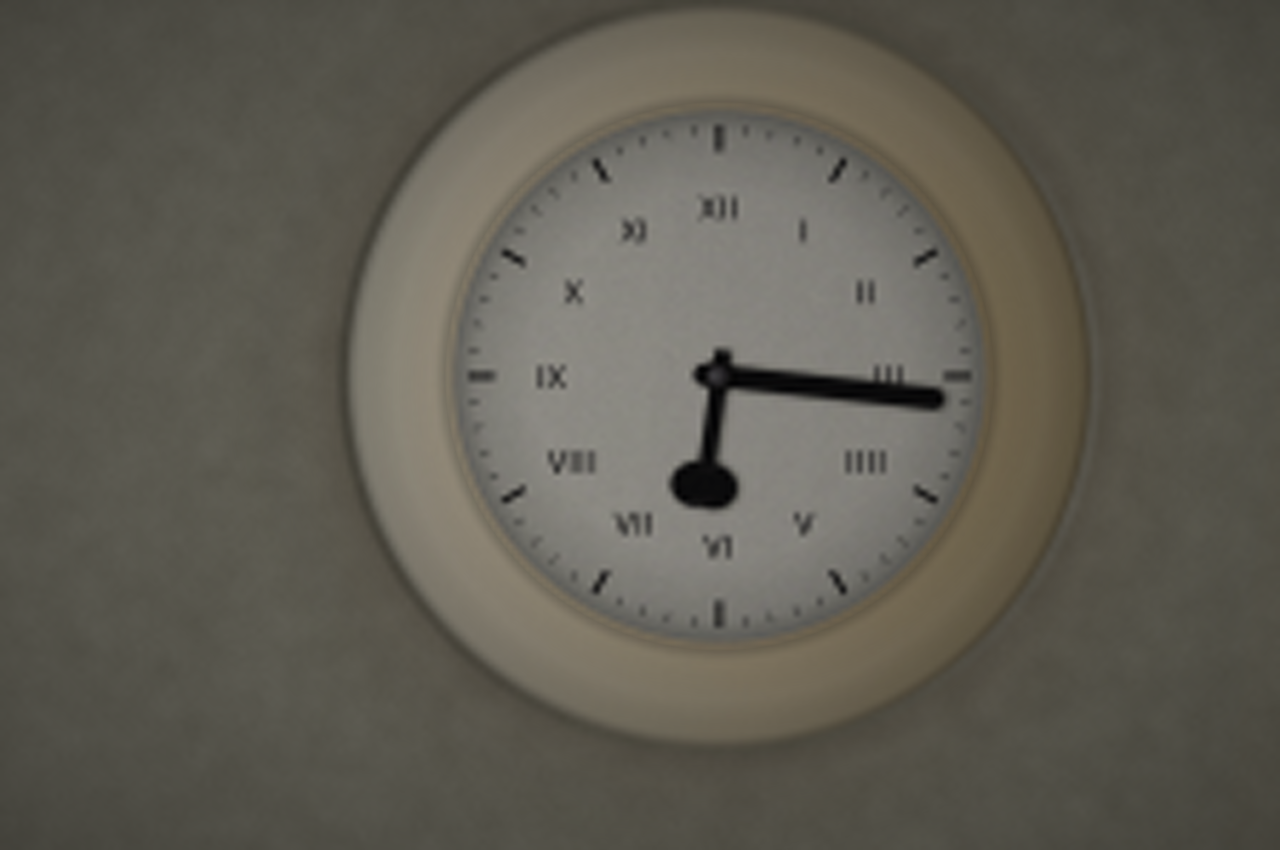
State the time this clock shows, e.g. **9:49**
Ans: **6:16**
